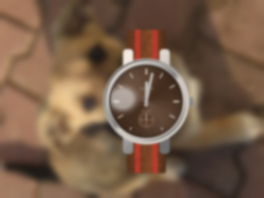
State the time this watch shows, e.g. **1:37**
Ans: **12:02**
